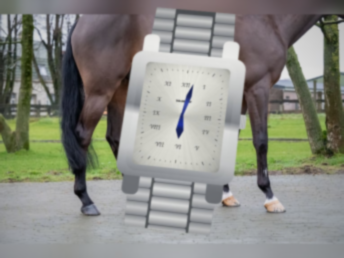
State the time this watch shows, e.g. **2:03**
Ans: **6:02**
